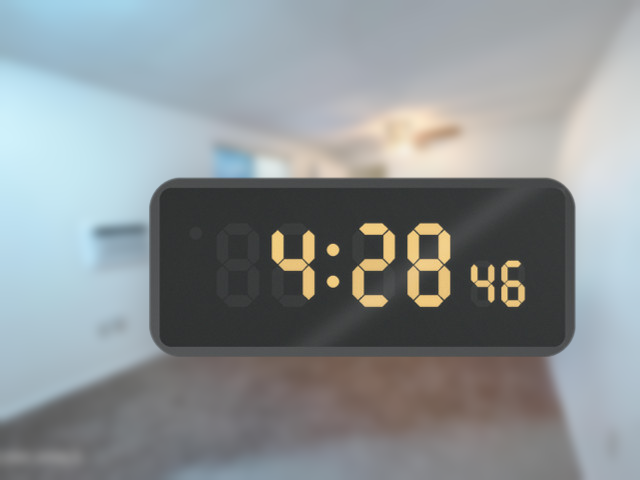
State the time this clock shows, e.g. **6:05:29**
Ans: **4:28:46**
